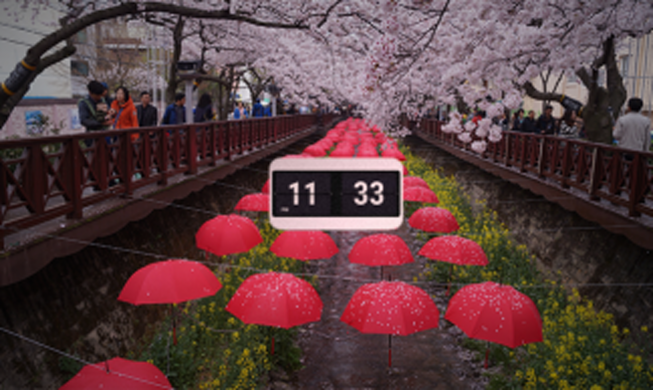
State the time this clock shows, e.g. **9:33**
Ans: **11:33**
